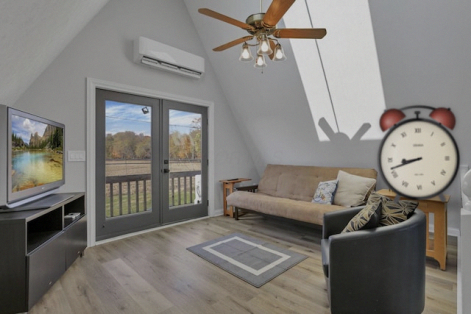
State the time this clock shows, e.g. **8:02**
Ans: **8:42**
